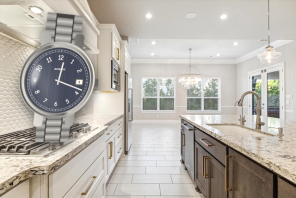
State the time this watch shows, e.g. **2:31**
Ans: **12:18**
